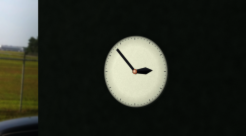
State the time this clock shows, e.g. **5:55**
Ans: **2:53**
